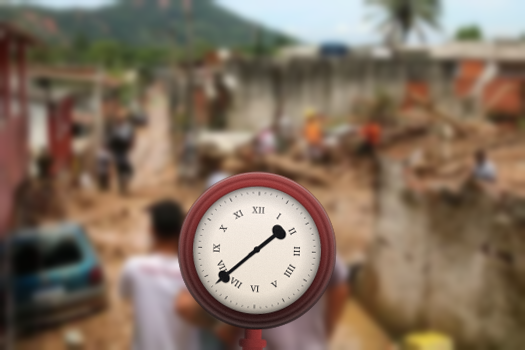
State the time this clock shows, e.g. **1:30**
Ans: **1:38**
